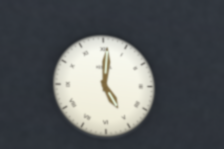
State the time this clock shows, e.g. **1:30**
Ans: **5:01**
